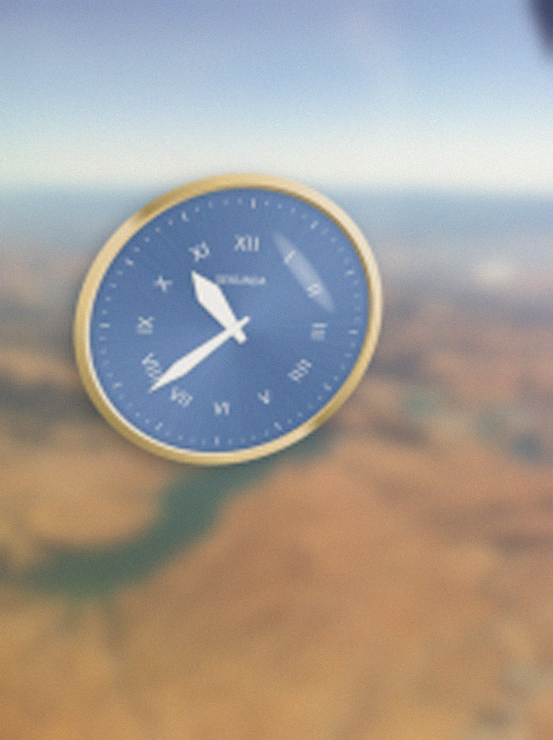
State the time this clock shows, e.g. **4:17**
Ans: **10:38**
